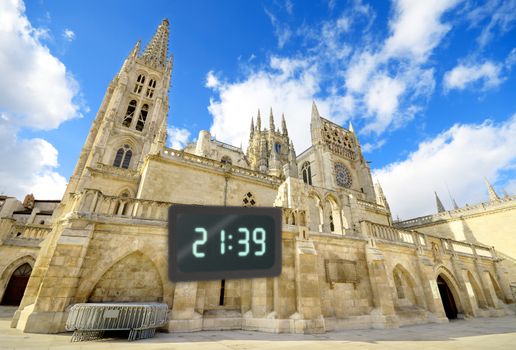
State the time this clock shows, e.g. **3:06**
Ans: **21:39**
